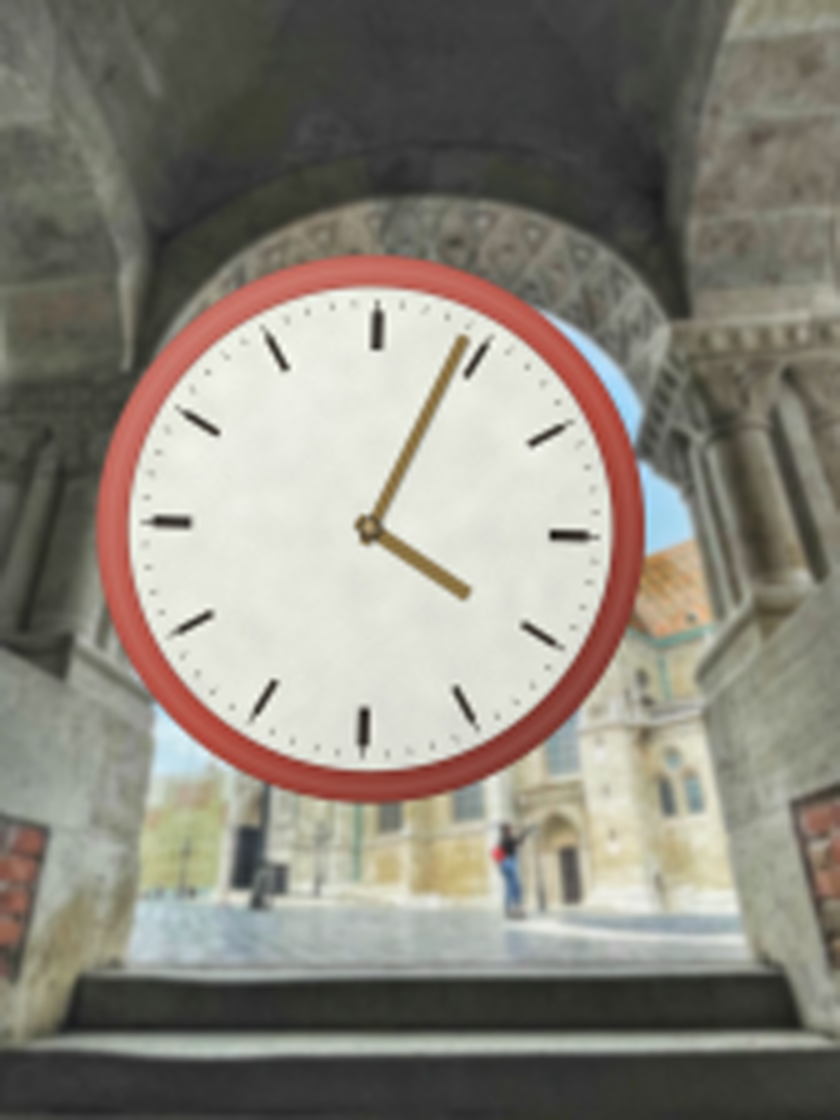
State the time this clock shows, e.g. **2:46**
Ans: **4:04**
